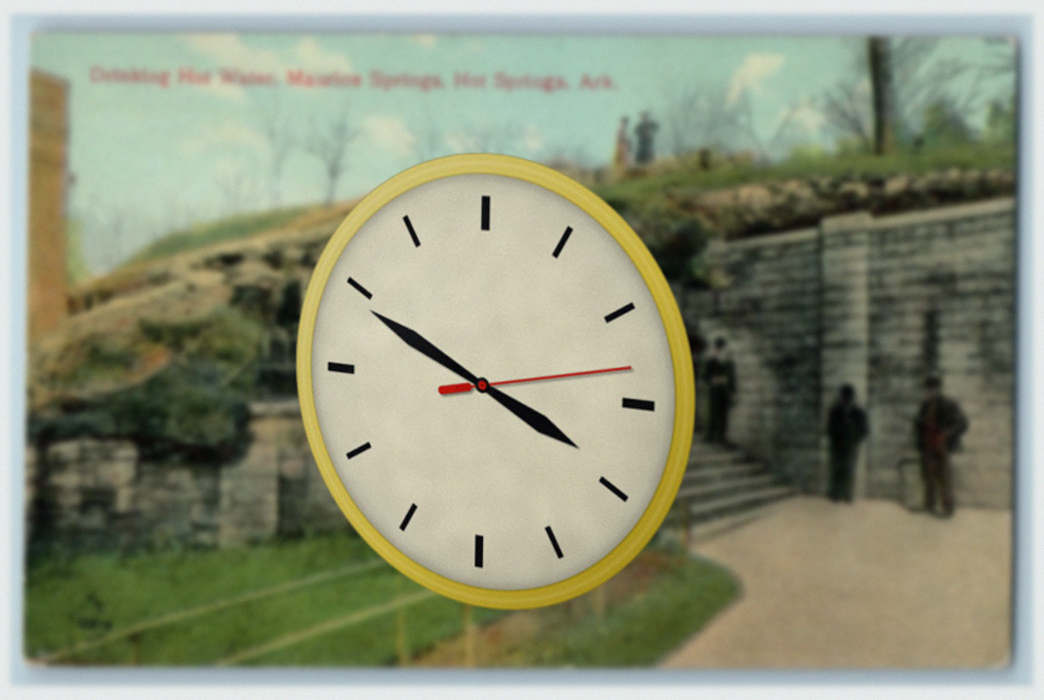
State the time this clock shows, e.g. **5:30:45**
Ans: **3:49:13**
